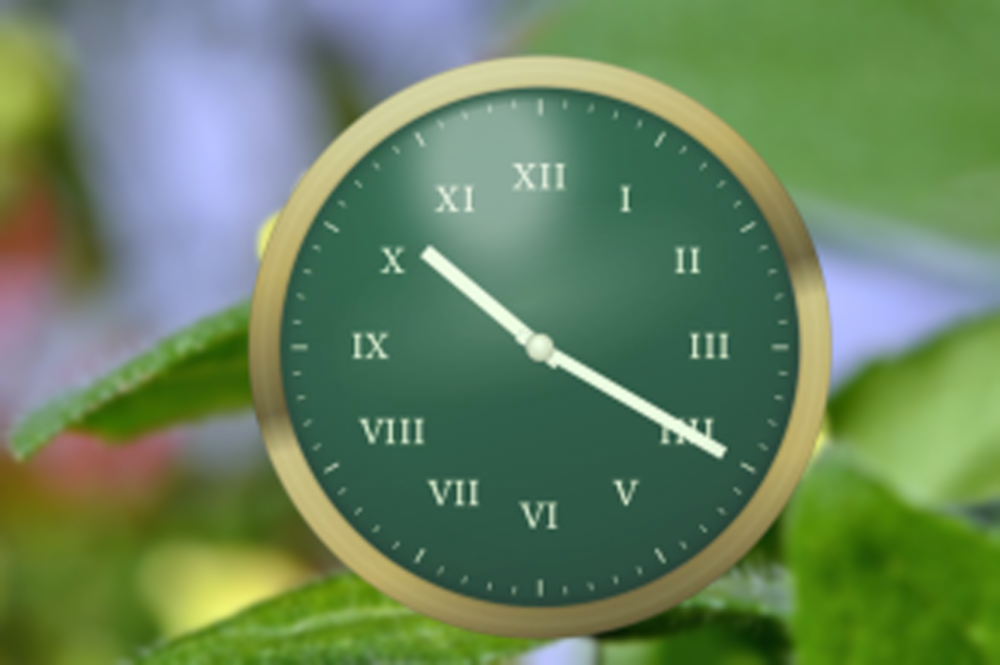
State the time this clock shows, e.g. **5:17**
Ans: **10:20**
